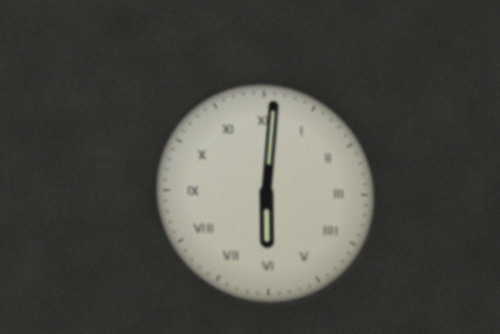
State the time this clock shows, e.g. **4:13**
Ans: **6:01**
